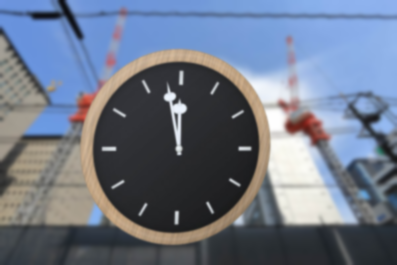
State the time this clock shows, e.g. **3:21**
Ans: **11:58**
